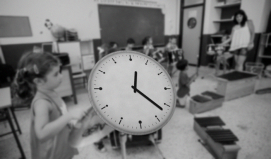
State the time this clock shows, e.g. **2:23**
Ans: **12:22**
